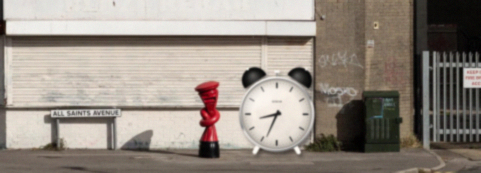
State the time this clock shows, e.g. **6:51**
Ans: **8:34**
